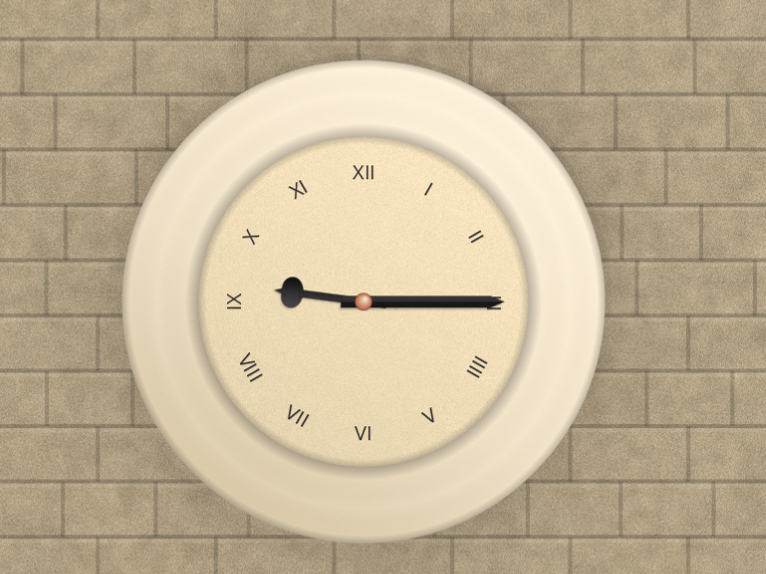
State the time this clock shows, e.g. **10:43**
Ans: **9:15**
